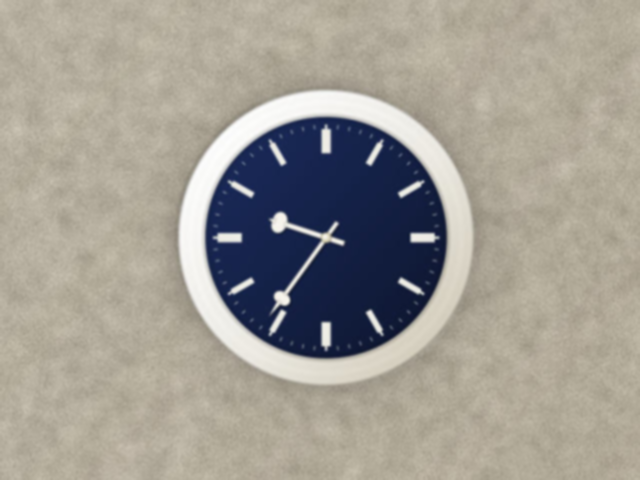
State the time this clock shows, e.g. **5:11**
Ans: **9:36**
